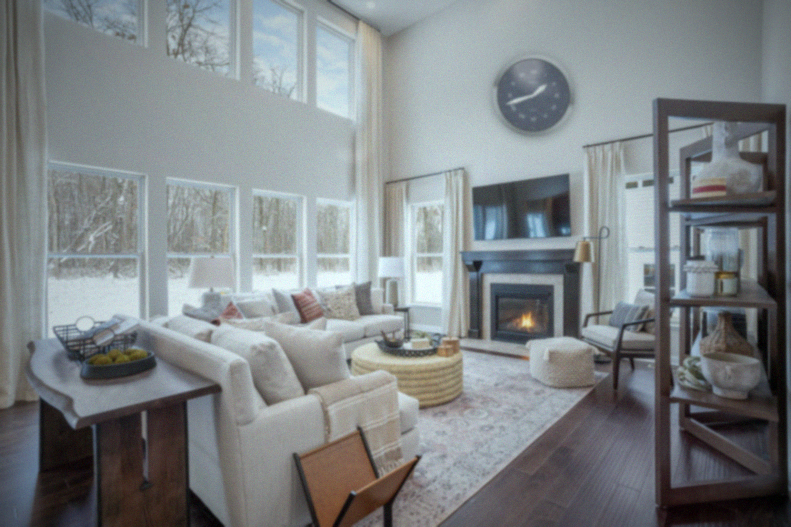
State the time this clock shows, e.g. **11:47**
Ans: **1:42**
